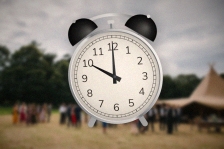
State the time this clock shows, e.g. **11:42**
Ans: **10:00**
